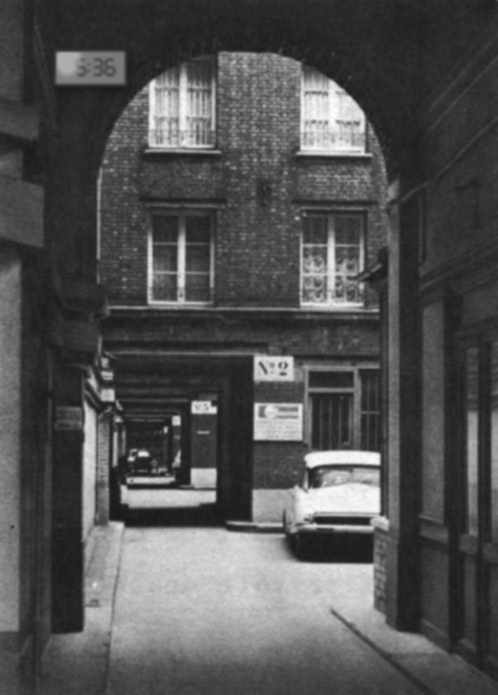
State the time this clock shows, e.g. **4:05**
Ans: **5:36**
